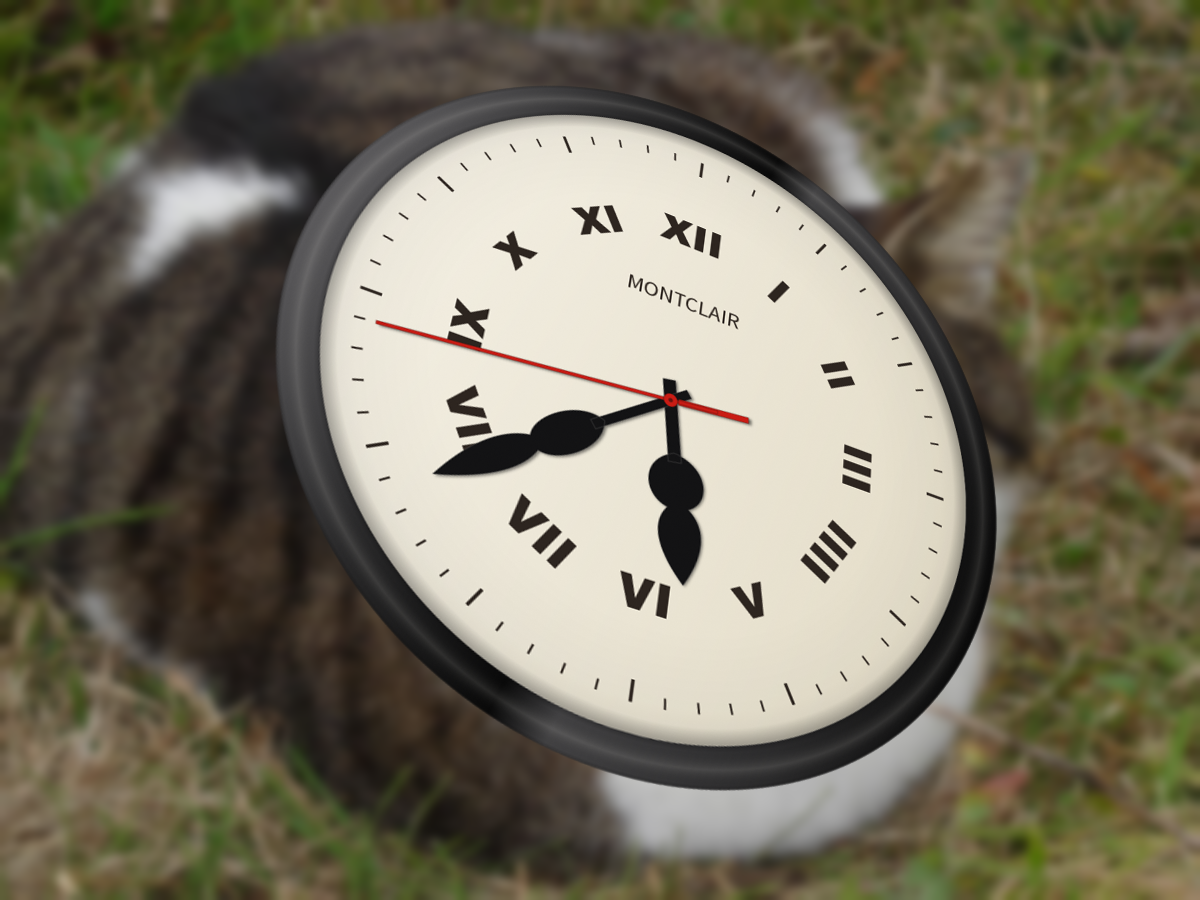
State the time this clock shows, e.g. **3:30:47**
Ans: **5:38:44**
